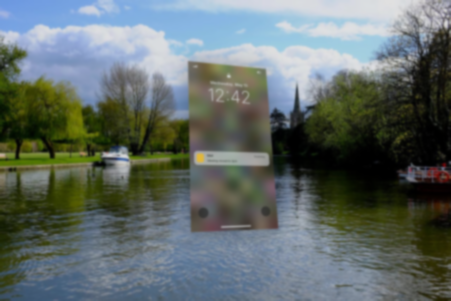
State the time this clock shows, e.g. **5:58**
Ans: **12:42**
